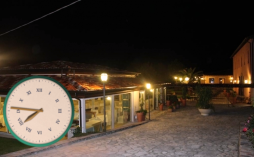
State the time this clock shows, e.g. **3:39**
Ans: **7:46**
